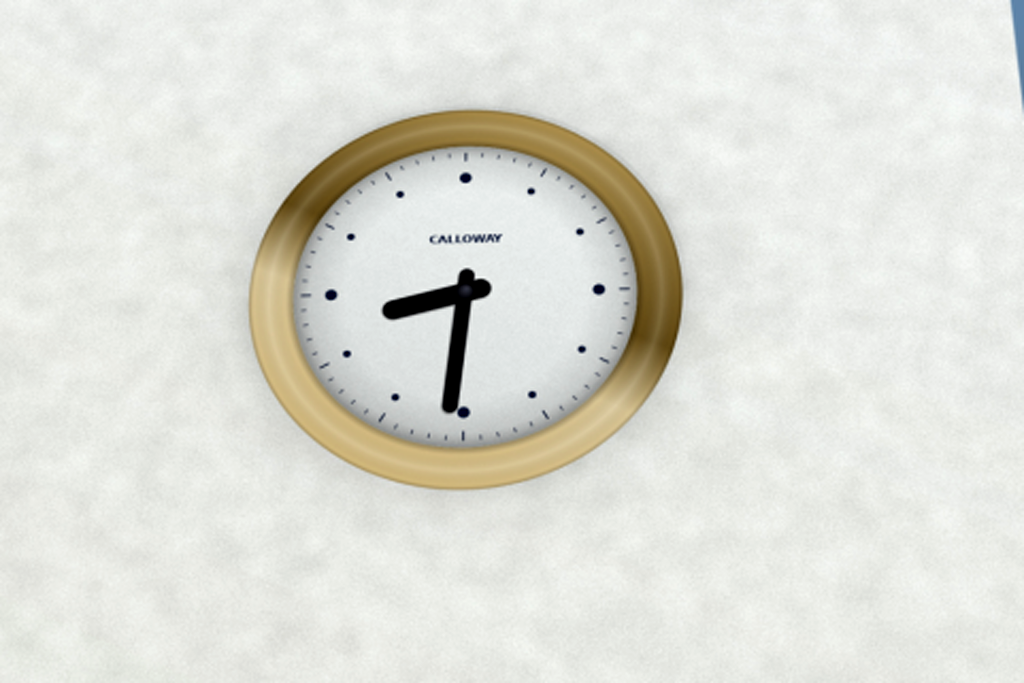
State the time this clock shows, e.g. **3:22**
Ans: **8:31**
